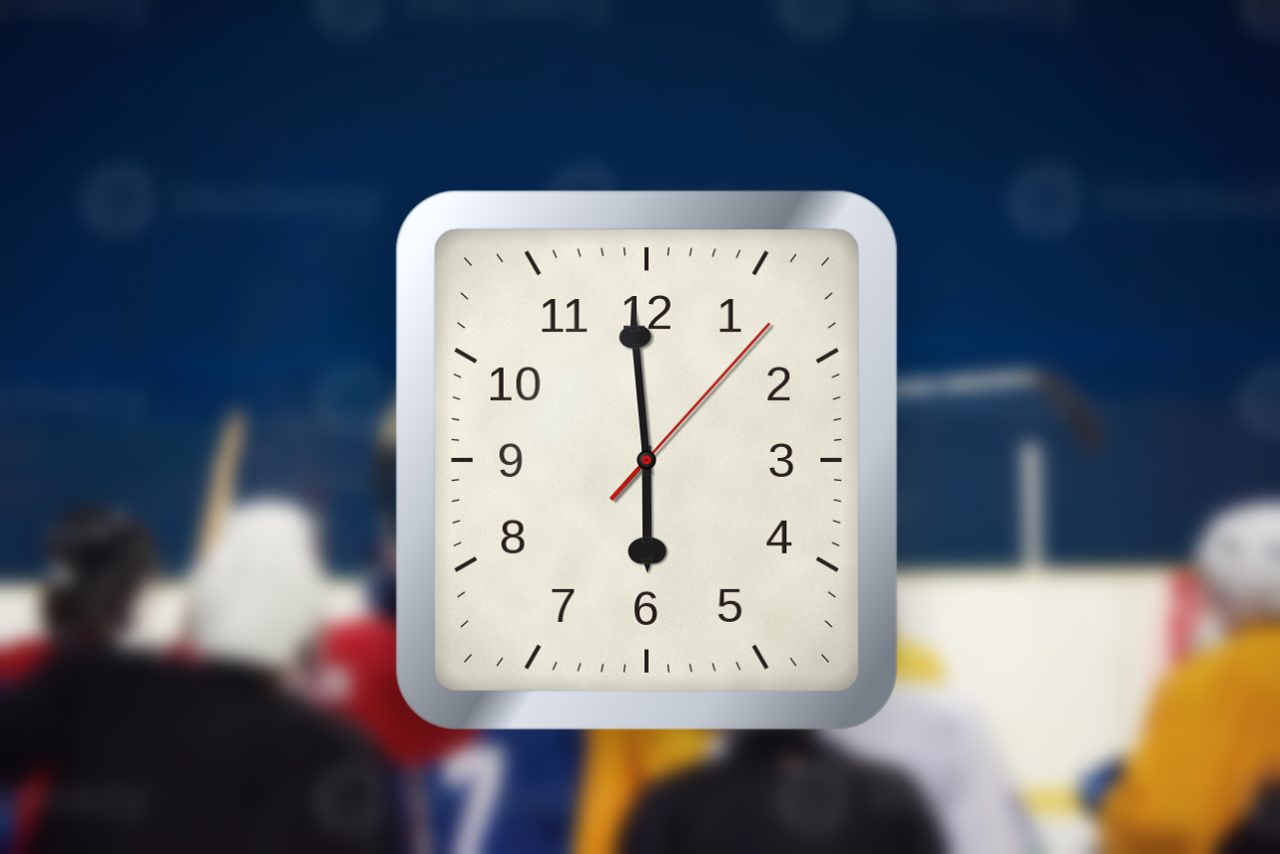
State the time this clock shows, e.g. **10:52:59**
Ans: **5:59:07**
